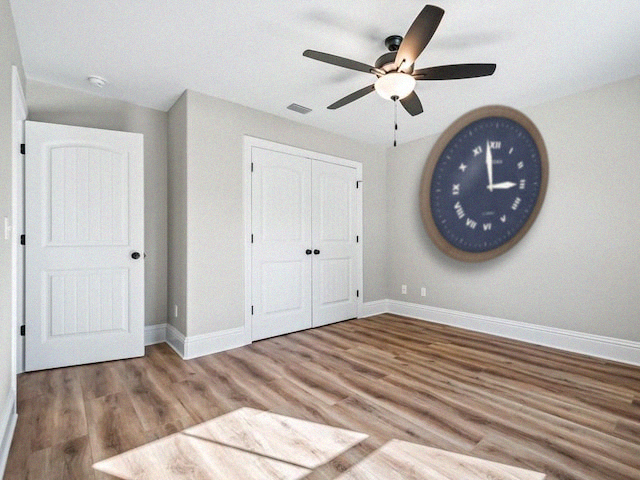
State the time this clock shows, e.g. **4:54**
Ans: **2:58**
